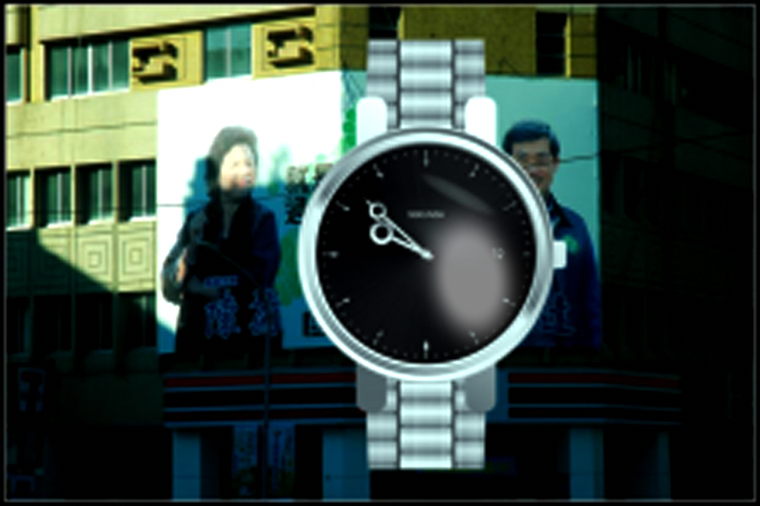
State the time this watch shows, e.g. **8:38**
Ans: **9:52**
